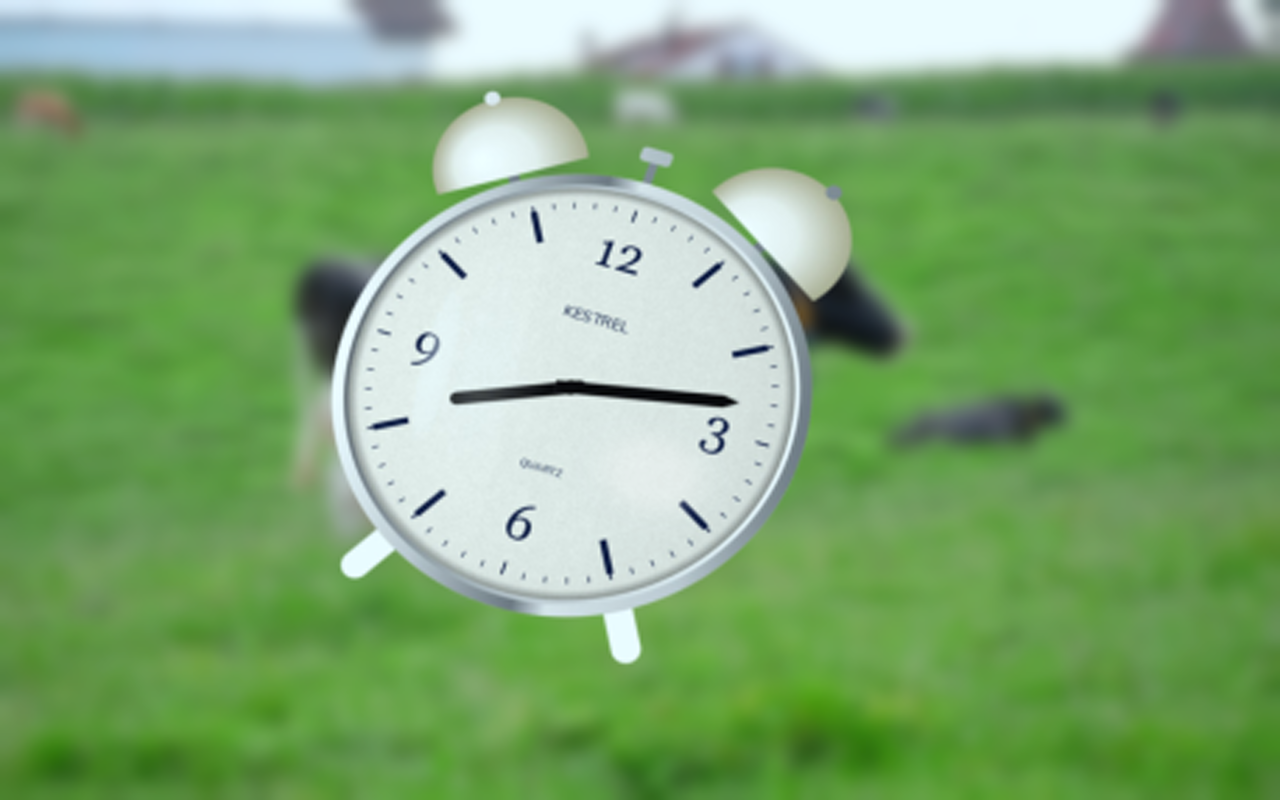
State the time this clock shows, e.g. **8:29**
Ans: **8:13**
